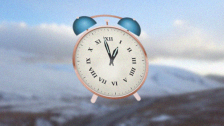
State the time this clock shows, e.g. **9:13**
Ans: **12:58**
